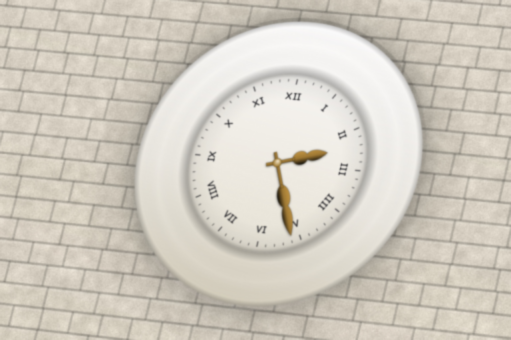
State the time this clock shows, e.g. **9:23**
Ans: **2:26**
